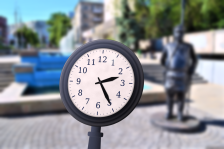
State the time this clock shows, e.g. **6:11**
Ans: **2:25**
